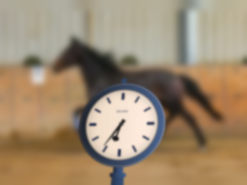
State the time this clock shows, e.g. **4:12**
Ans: **6:36**
